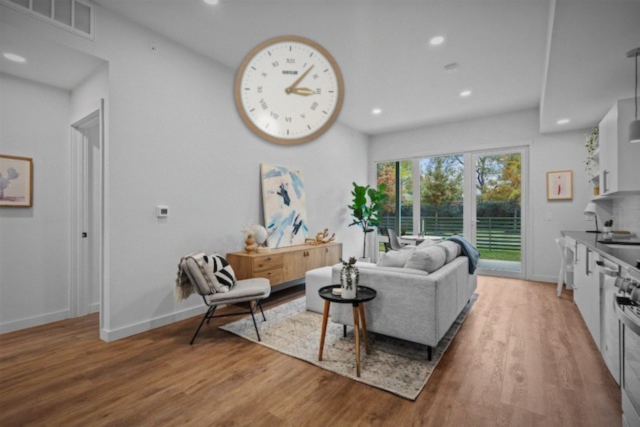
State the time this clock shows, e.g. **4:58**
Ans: **3:07**
